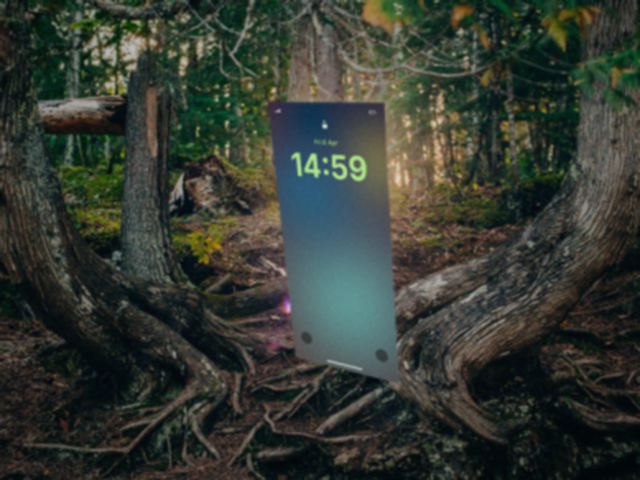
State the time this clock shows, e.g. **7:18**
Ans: **14:59**
